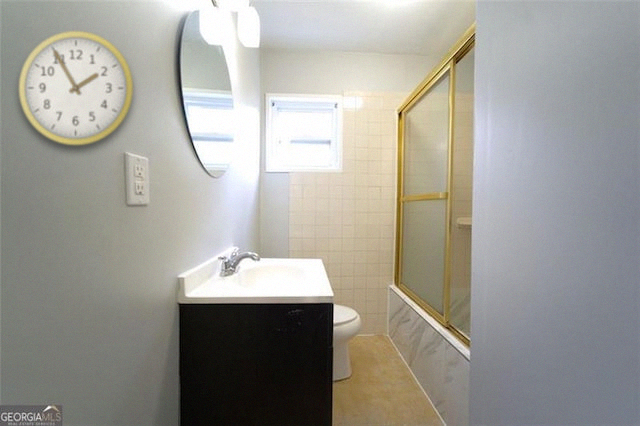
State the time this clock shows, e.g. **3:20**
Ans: **1:55**
